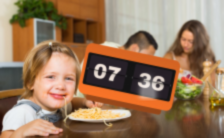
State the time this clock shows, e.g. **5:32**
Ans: **7:36**
